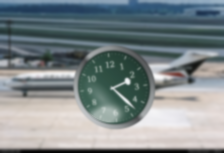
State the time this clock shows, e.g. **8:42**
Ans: **2:23**
